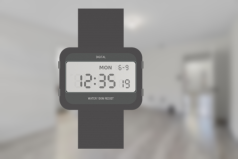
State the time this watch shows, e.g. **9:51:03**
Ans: **12:35:19**
